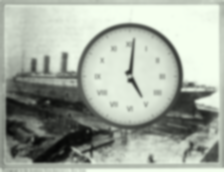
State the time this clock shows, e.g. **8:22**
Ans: **5:01**
